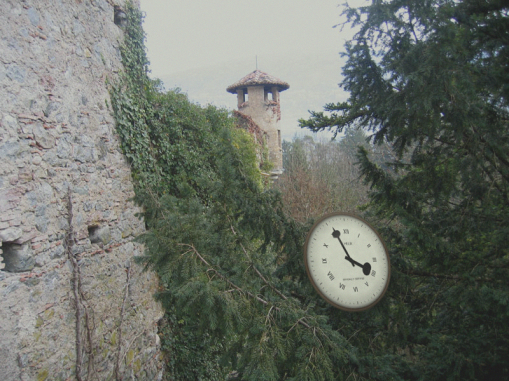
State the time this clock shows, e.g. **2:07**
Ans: **3:56**
